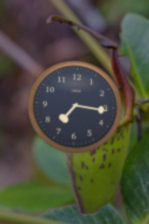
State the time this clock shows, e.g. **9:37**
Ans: **7:16**
